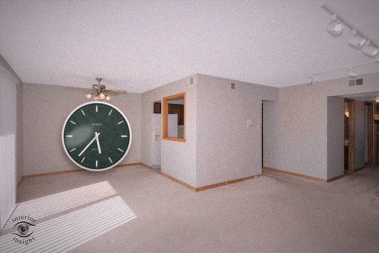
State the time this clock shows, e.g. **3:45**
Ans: **5:37**
